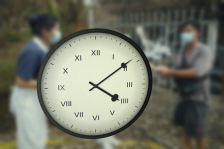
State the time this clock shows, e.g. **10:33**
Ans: **4:09**
